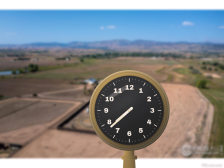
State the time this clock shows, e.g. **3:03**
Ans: **7:38**
